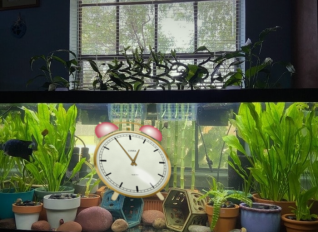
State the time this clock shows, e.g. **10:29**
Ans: **12:55**
